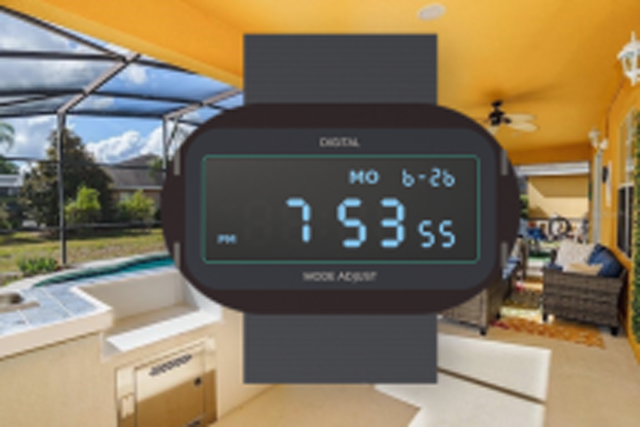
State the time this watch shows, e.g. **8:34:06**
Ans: **7:53:55**
